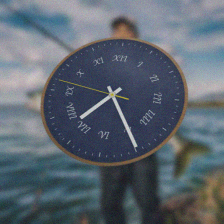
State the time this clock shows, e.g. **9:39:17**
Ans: **7:24:47**
